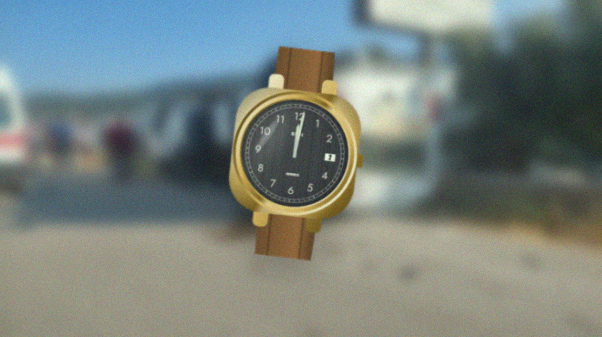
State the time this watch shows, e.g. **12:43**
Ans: **12:01**
